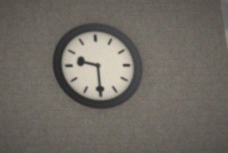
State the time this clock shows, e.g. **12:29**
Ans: **9:30**
